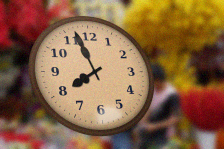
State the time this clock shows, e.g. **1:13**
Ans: **7:57**
